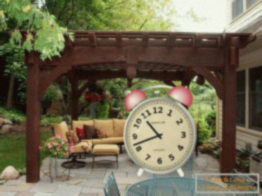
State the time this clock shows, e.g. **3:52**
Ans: **10:42**
